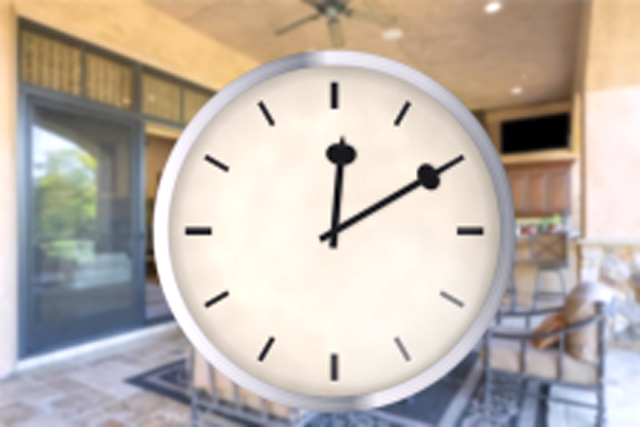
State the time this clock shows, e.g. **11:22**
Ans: **12:10**
